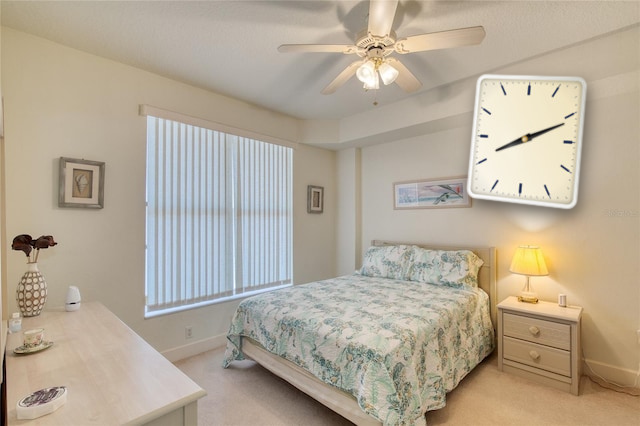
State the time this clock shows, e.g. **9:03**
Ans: **8:11**
